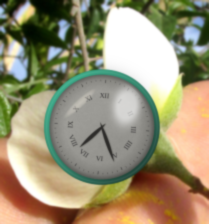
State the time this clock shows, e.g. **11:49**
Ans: **7:26**
